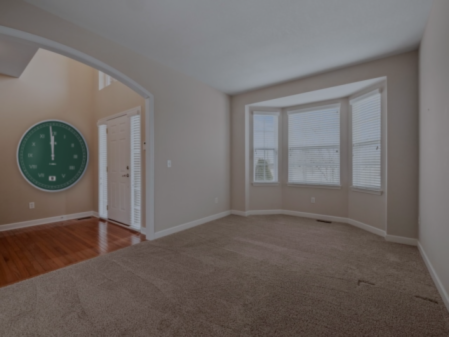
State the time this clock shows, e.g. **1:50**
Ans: **11:59**
